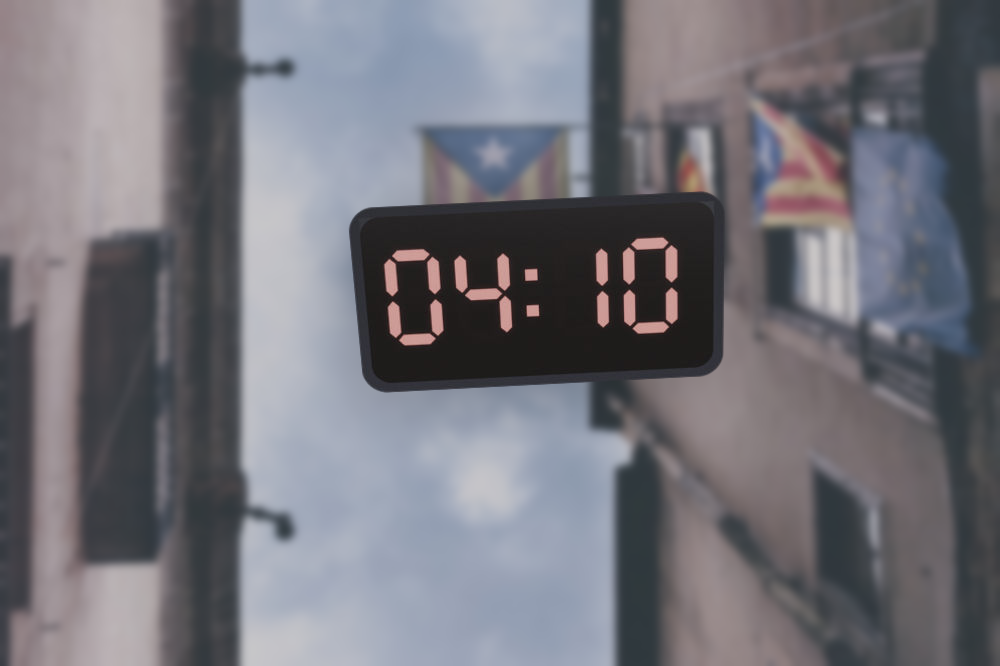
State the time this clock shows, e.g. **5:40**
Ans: **4:10**
